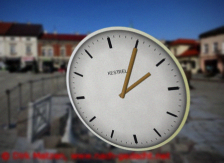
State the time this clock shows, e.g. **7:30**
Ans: **2:05**
